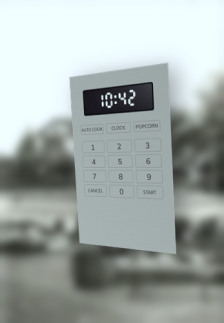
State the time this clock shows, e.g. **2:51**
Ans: **10:42**
